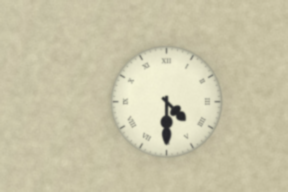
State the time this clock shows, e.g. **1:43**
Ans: **4:30**
